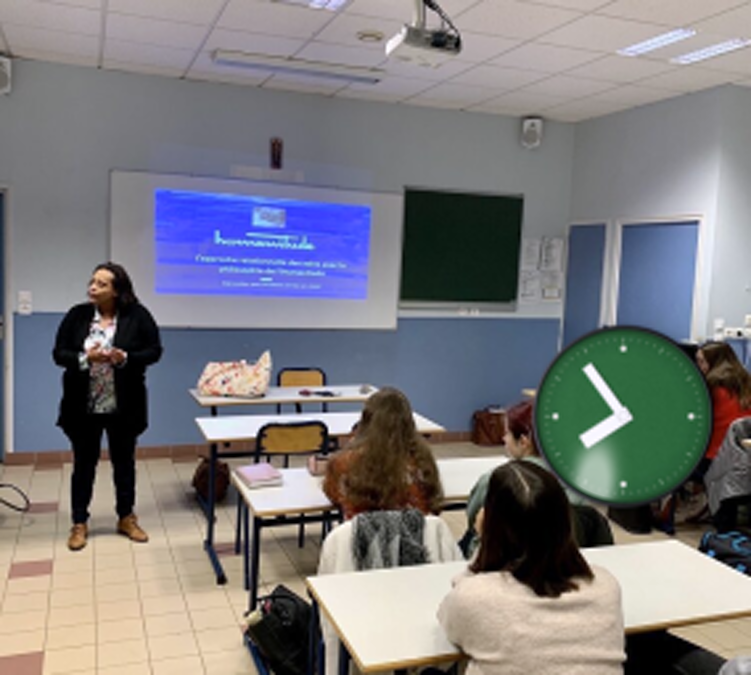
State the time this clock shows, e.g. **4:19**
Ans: **7:54**
